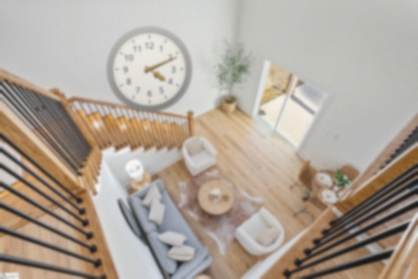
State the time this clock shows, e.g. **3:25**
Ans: **4:11**
